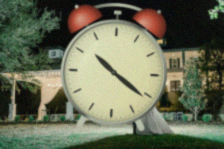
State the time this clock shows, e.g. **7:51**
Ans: **10:21**
